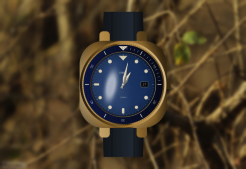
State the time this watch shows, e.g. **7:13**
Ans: **1:02**
